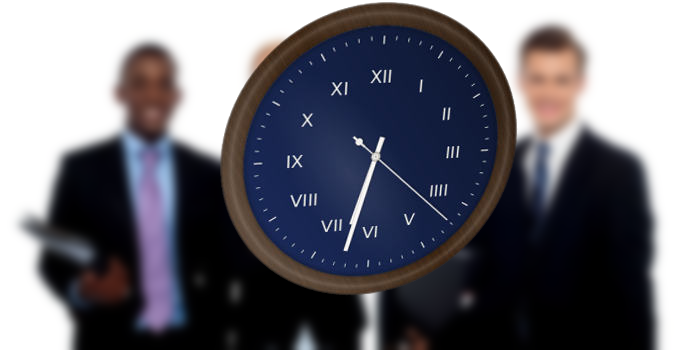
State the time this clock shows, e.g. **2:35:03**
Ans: **6:32:22**
